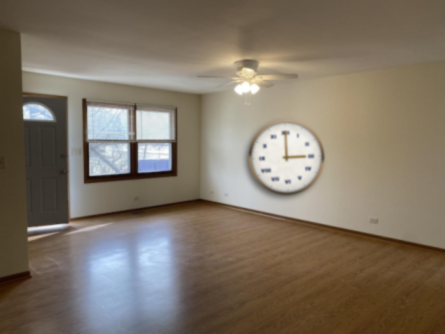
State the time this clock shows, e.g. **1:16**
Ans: **3:00**
